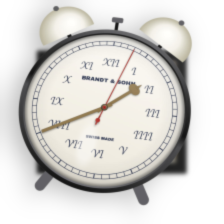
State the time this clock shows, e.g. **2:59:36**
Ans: **1:40:03**
